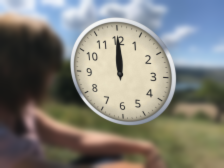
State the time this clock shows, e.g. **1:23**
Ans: **12:00**
